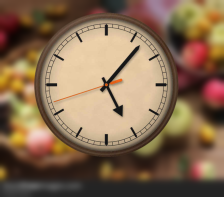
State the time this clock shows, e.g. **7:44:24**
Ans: **5:06:42**
